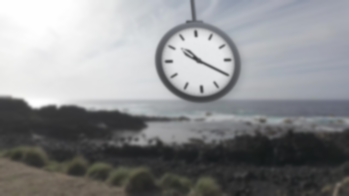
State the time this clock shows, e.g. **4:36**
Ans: **10:20**
